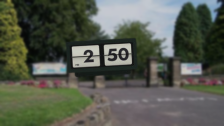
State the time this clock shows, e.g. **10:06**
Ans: **2:50**
